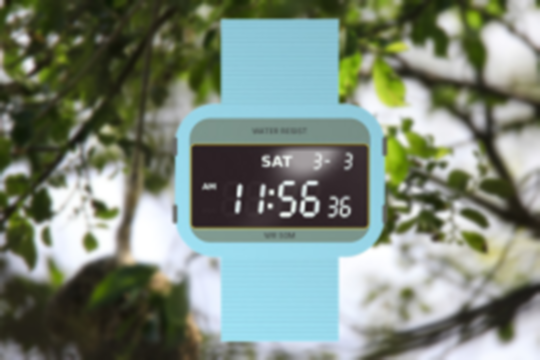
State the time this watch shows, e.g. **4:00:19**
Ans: **11:56:36**
